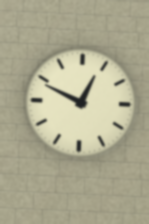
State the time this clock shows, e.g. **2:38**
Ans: **12:49**
